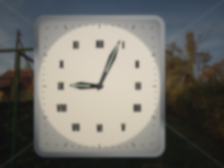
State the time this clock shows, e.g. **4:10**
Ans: **9:04**
